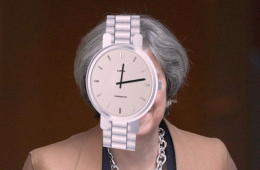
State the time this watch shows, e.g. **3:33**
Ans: **12:13**
